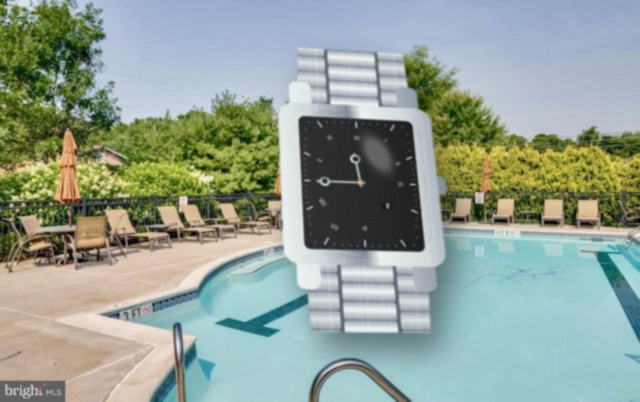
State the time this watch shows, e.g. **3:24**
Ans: **11:45**
